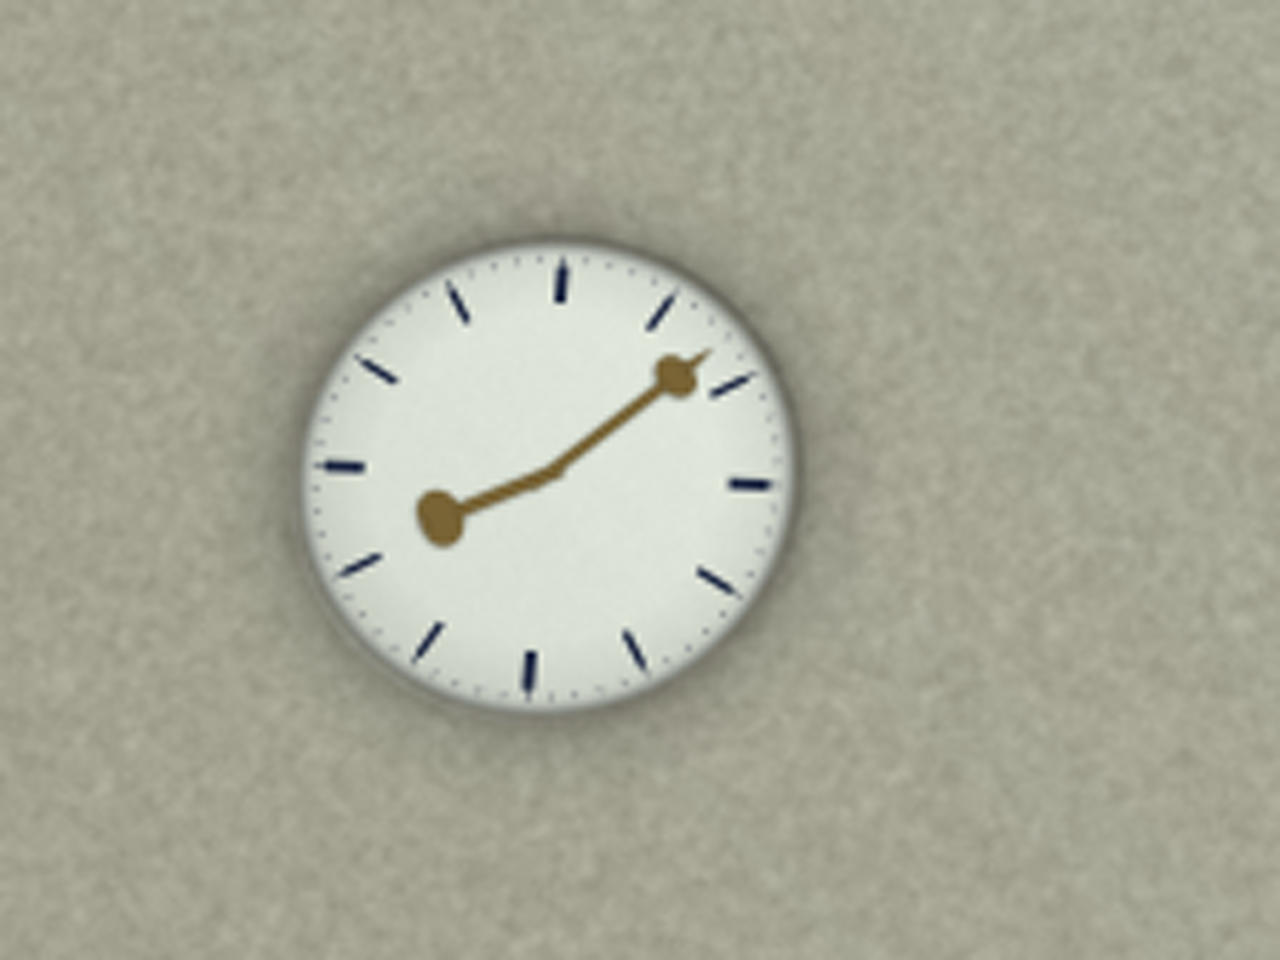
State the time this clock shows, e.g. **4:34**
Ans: **8:08**
